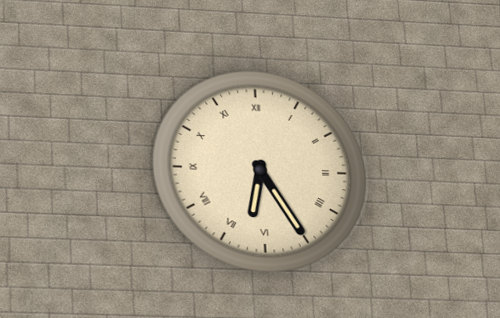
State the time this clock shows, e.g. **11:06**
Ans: **6:25**
